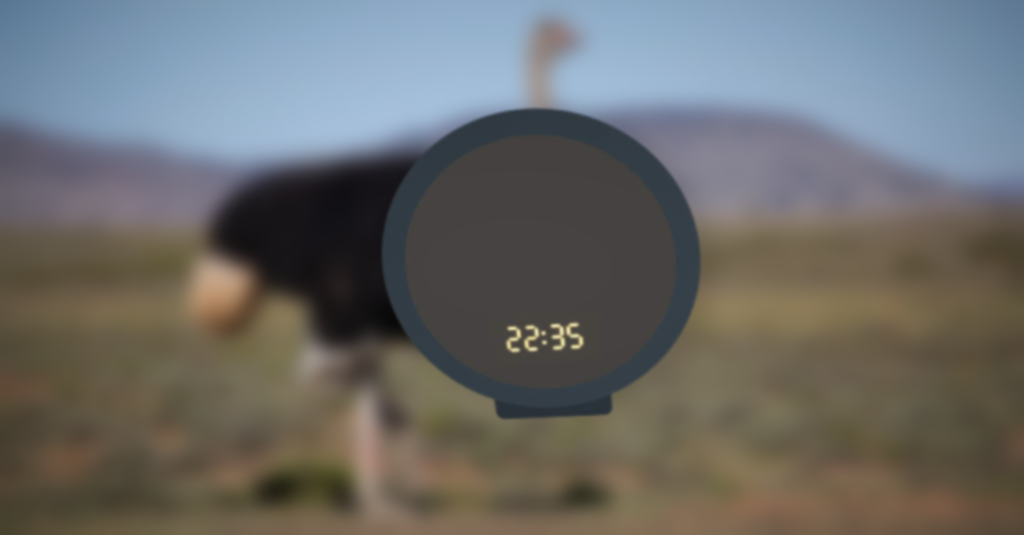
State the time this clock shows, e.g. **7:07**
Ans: **22:35**
